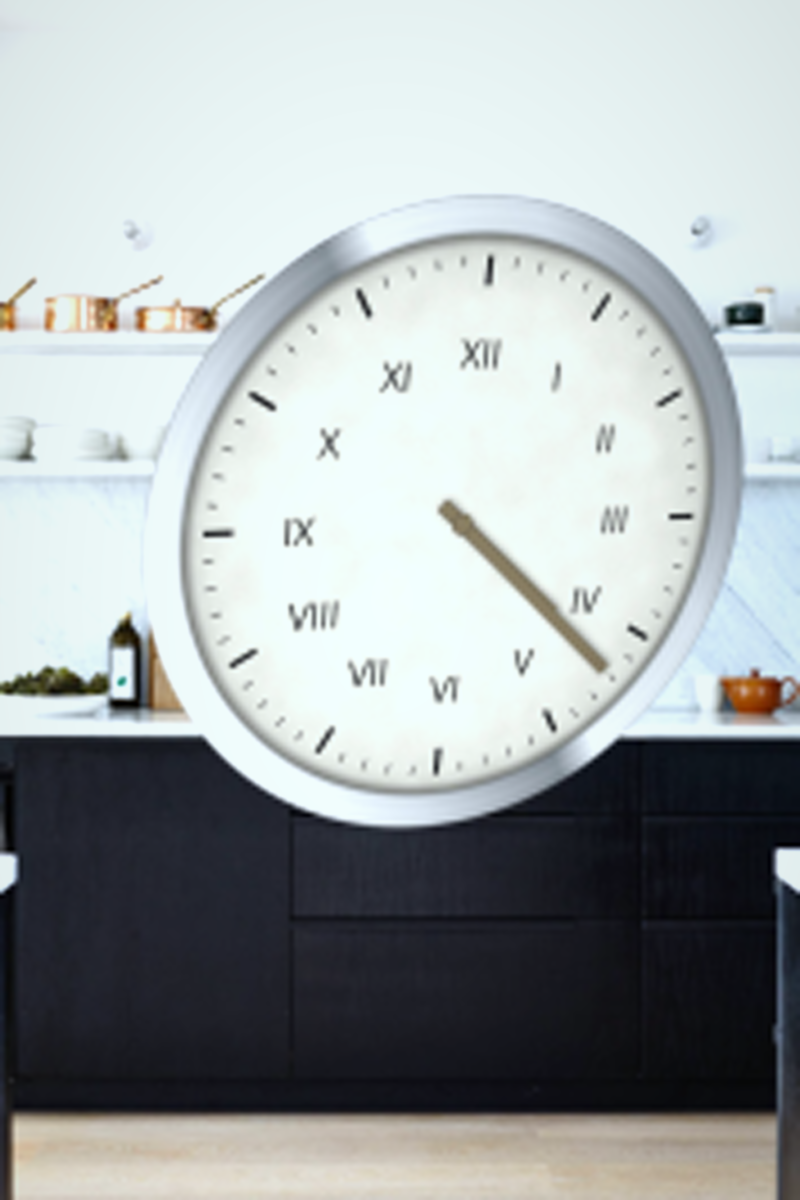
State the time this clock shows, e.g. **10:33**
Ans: **4:22**
